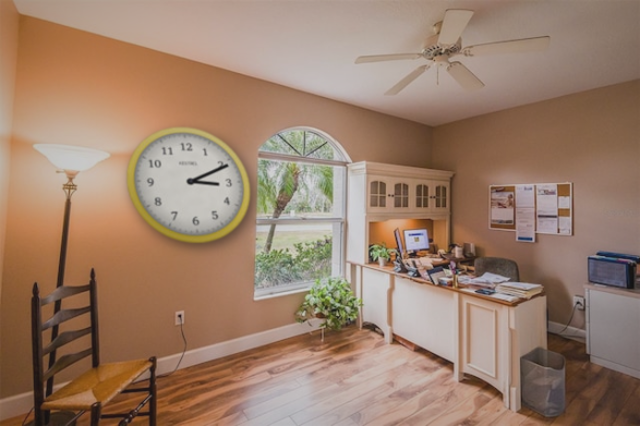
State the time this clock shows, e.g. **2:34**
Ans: **3:11**
